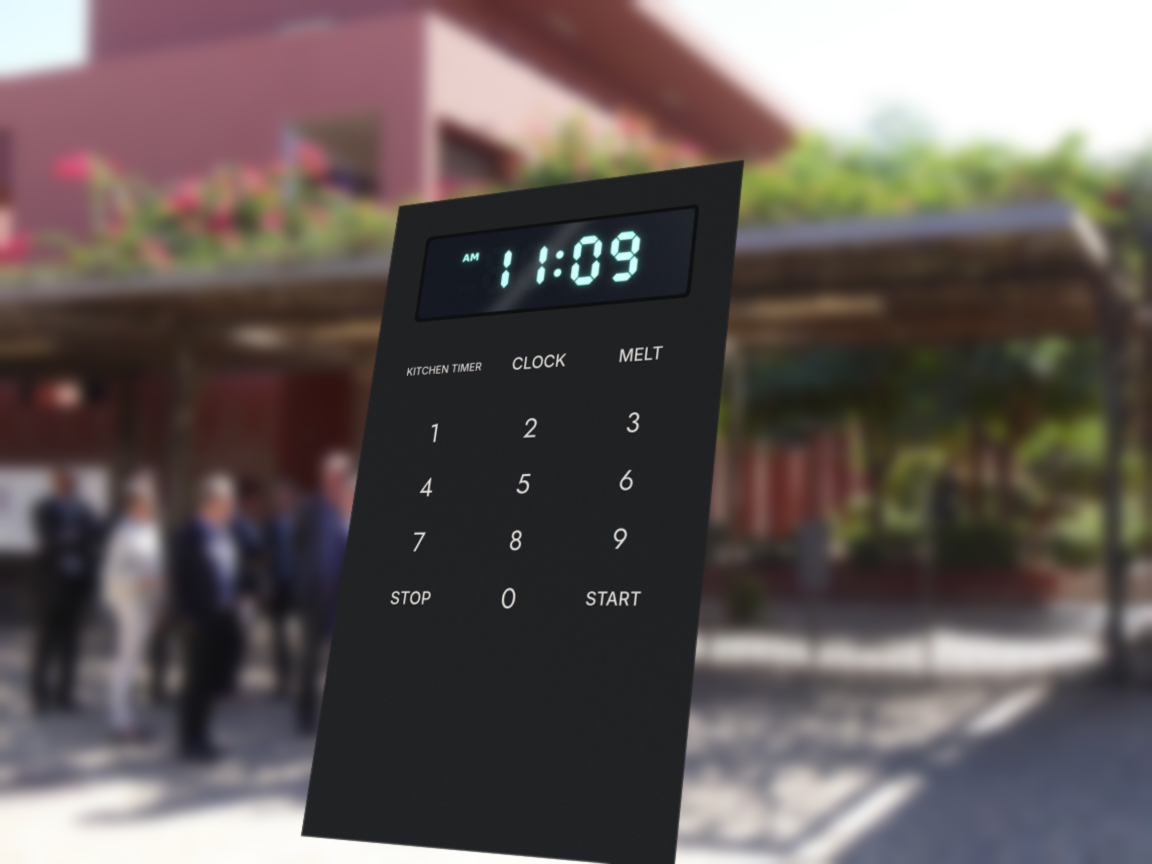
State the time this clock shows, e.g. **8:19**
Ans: **11:09**
